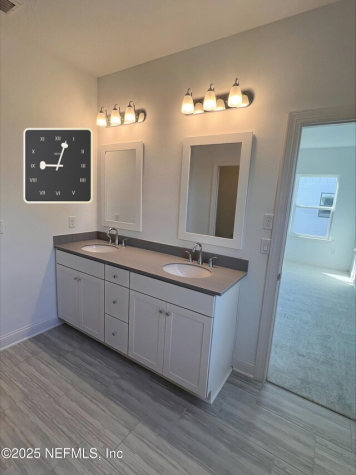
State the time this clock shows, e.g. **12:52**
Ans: **9:03**
